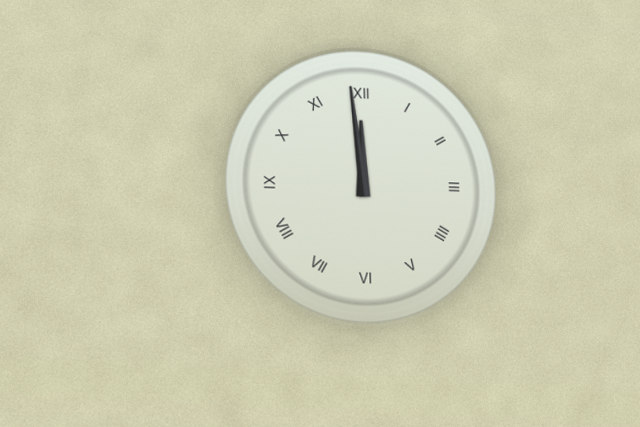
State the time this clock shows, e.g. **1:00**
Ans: **11:59**
